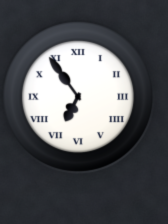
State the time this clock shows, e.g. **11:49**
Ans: **6:54**
